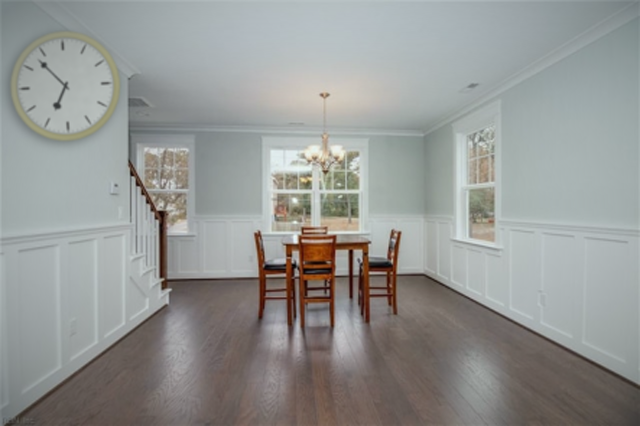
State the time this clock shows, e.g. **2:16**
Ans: **6:53**
